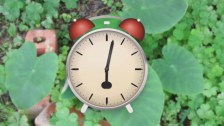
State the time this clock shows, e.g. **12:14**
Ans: **6:02**
